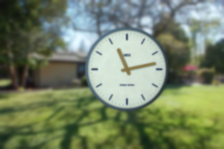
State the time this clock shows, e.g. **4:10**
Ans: **11:13**
